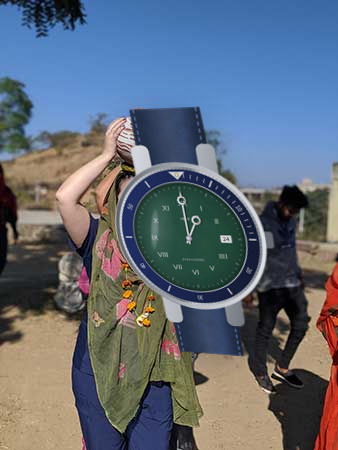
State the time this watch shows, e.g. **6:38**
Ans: **1:00**
